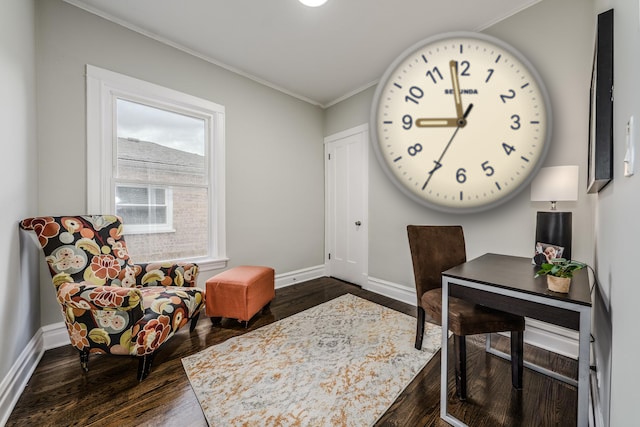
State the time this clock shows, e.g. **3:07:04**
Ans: **8:58:35**
